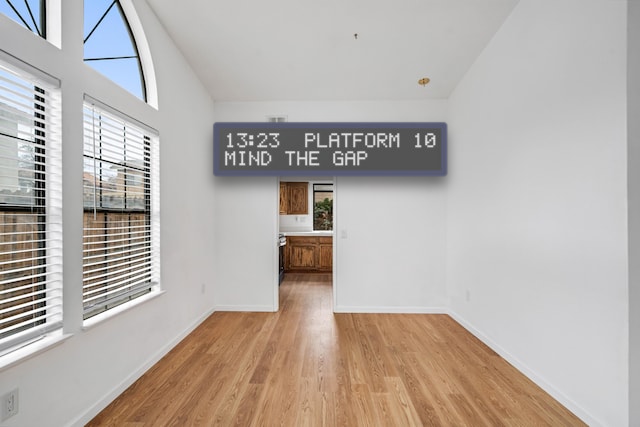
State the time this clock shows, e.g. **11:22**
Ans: **13:23**
